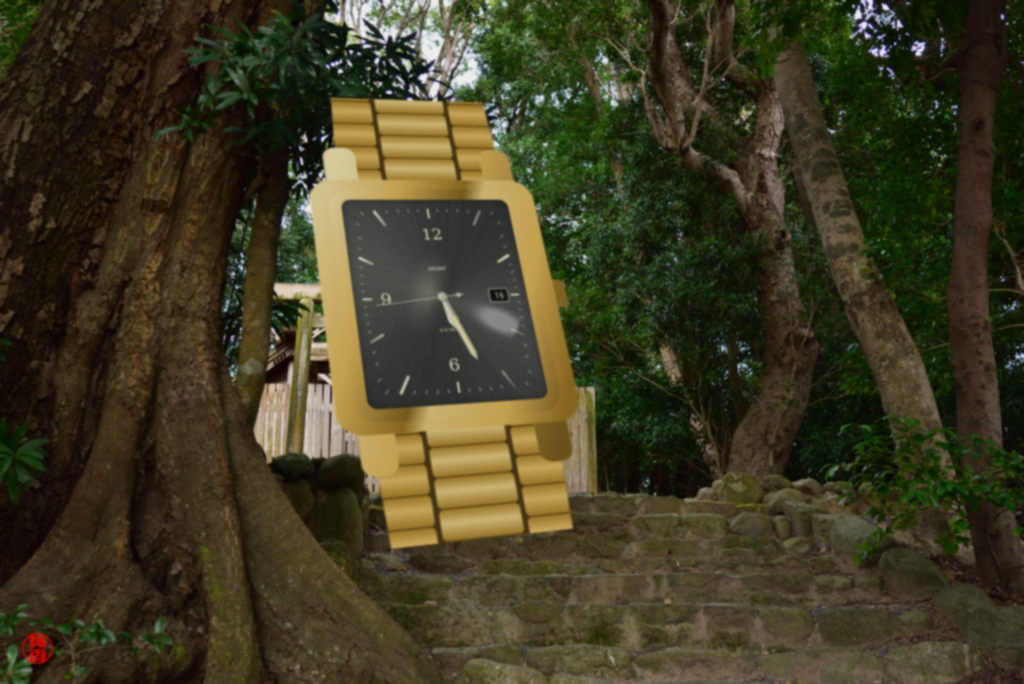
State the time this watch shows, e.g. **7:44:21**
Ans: **5:26:44**
